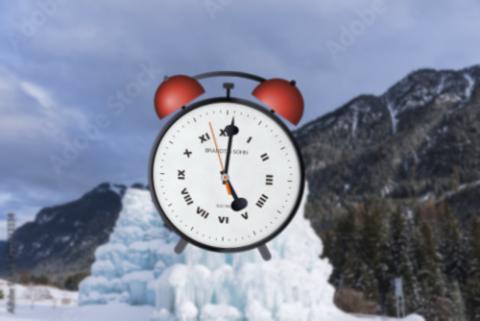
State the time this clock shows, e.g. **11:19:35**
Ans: **5:00:57**
